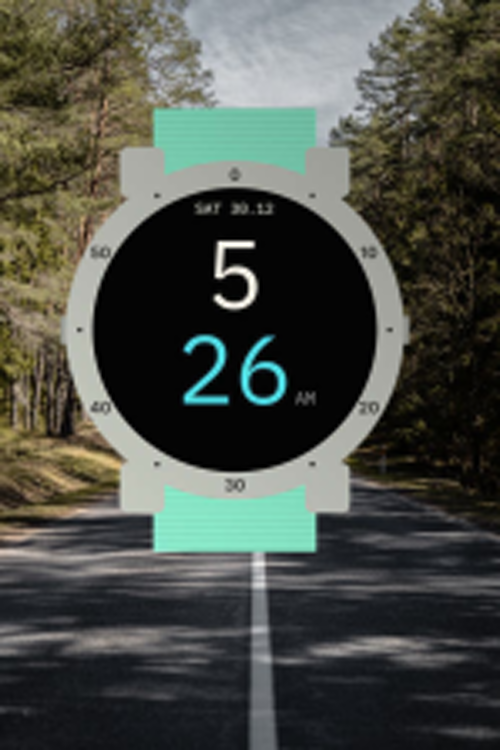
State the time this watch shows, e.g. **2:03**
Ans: **5:26**
